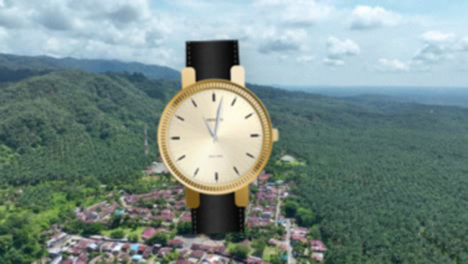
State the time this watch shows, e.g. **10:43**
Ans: **11:02**
